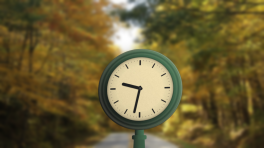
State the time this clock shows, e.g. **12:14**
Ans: **9:32**
